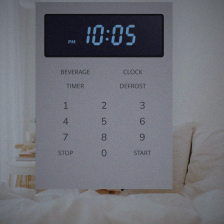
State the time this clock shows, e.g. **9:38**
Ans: **10:05**
